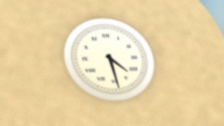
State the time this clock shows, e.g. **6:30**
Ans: **4:29**
